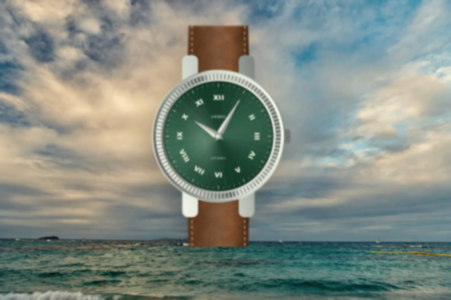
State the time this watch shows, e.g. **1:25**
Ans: **10:05**
